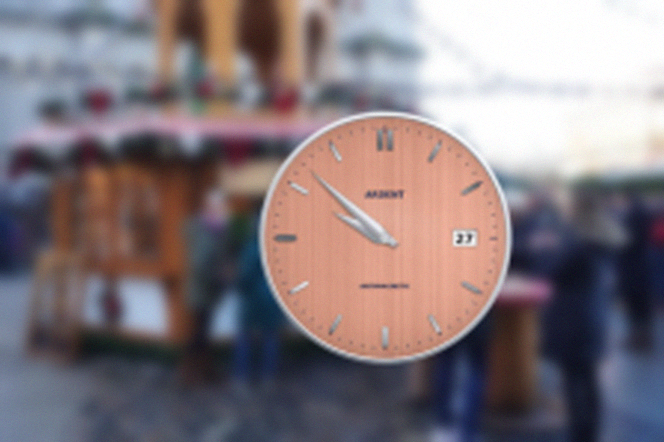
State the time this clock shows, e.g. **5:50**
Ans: **9:52**
